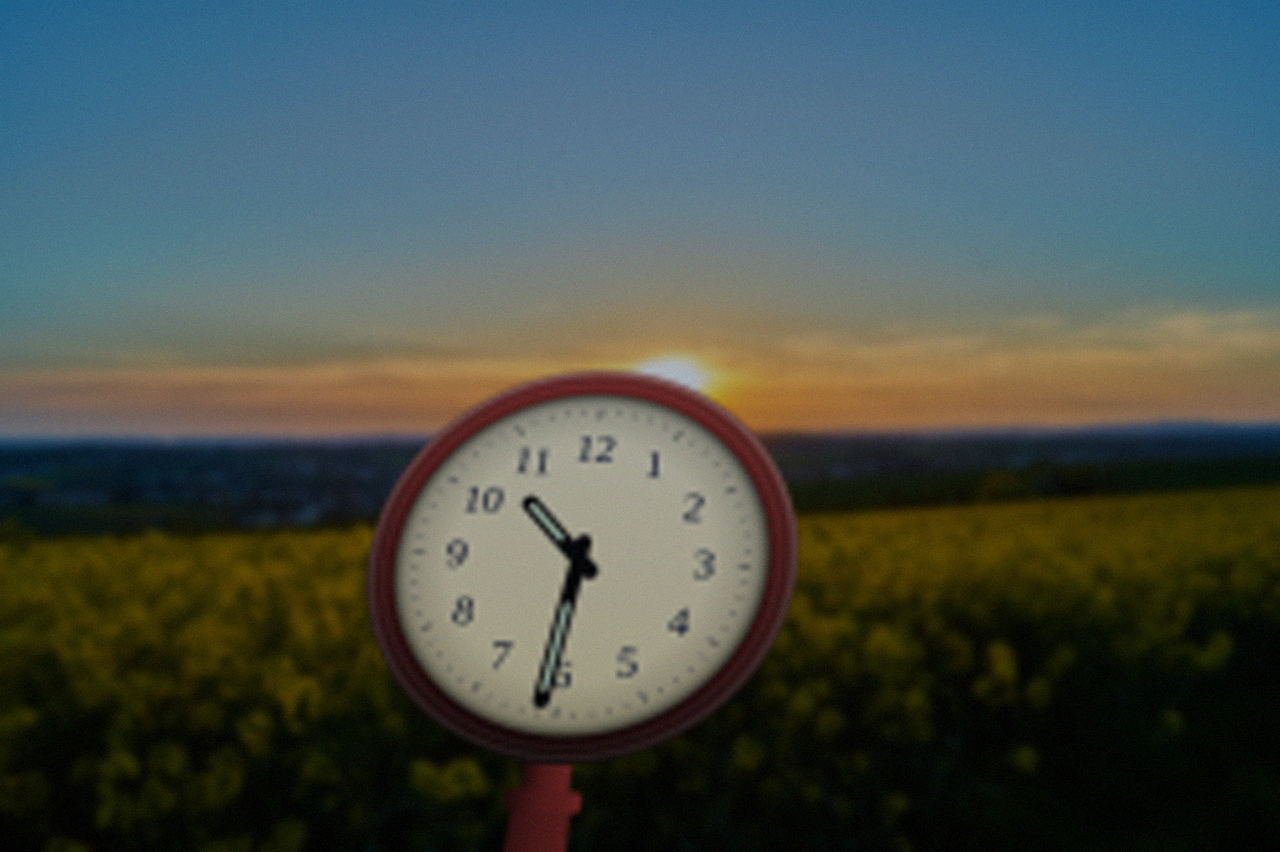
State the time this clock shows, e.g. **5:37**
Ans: **10:31**
